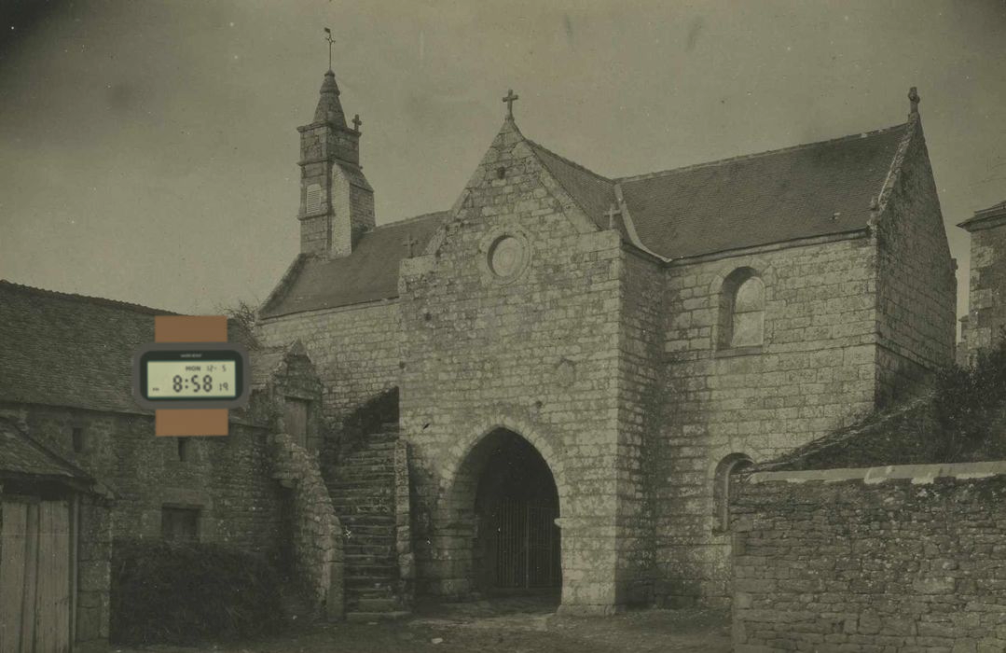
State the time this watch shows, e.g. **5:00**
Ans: **8:58**
